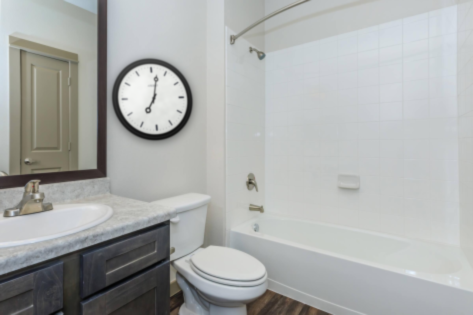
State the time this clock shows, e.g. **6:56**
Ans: **7:02**
